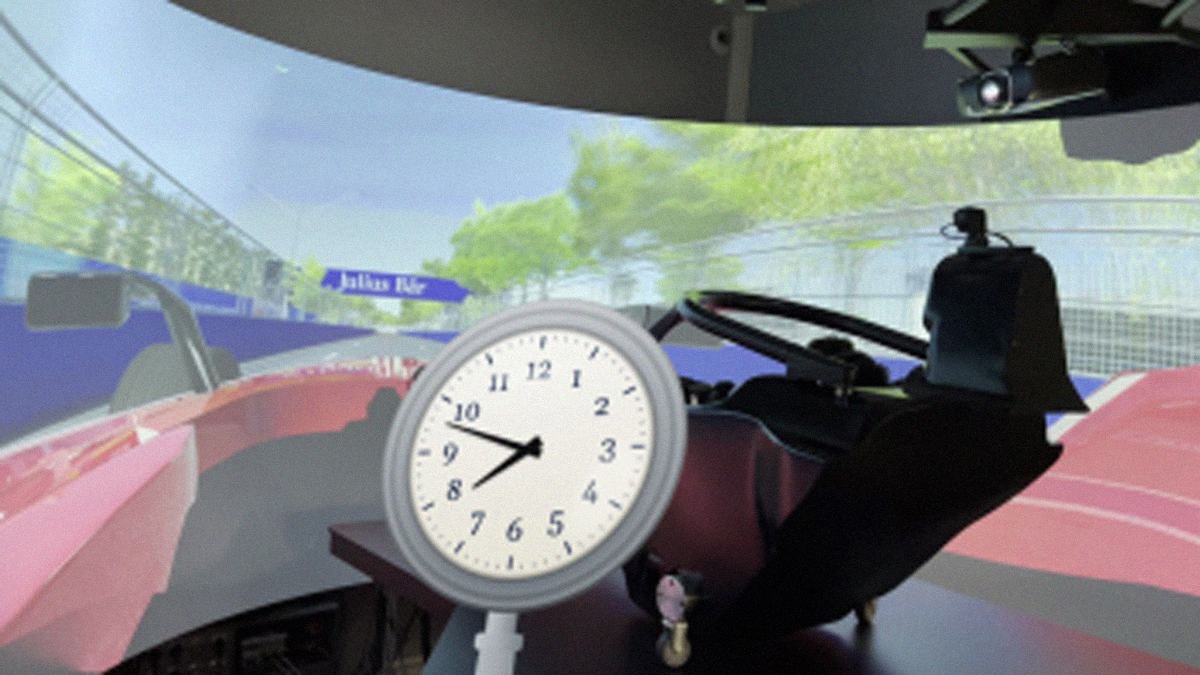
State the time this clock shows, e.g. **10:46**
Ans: **7:48**
